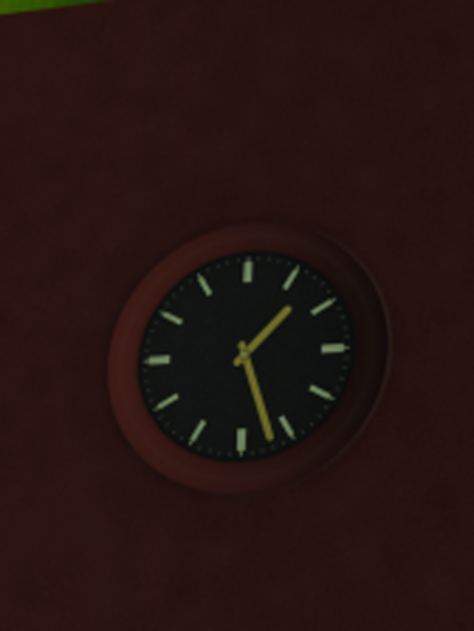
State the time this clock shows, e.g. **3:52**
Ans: **1:27**
